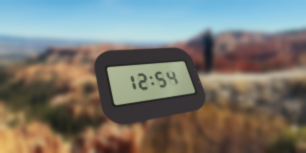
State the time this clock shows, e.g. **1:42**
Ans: **12:54**
